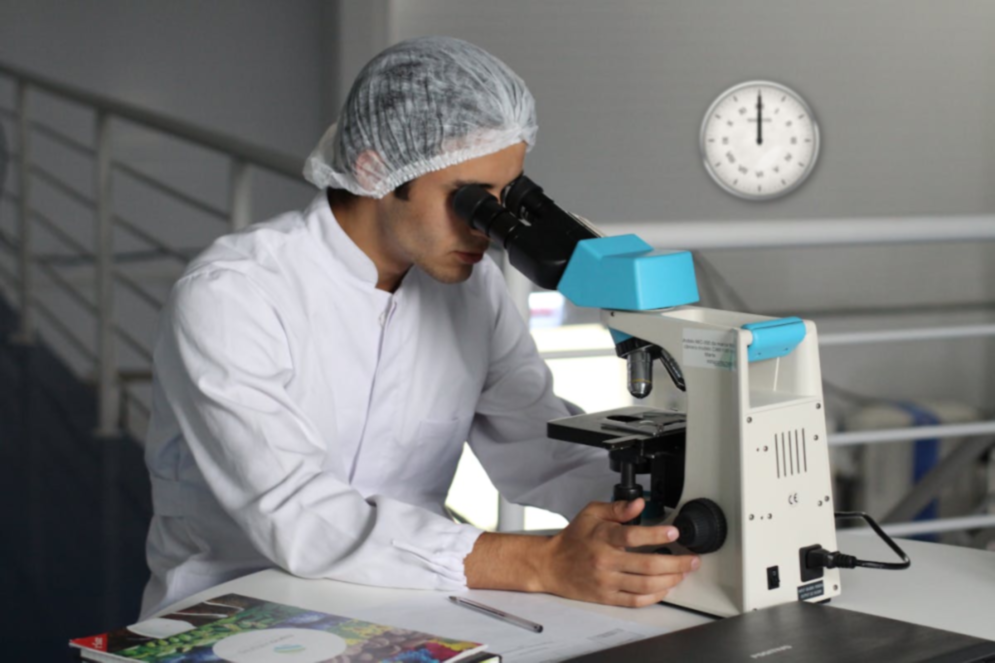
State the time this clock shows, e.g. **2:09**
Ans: **12:00**
